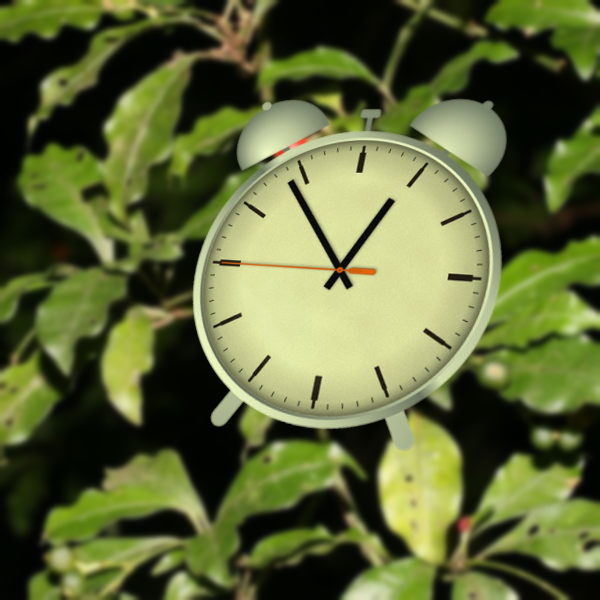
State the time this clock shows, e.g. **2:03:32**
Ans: **12:53:45**
